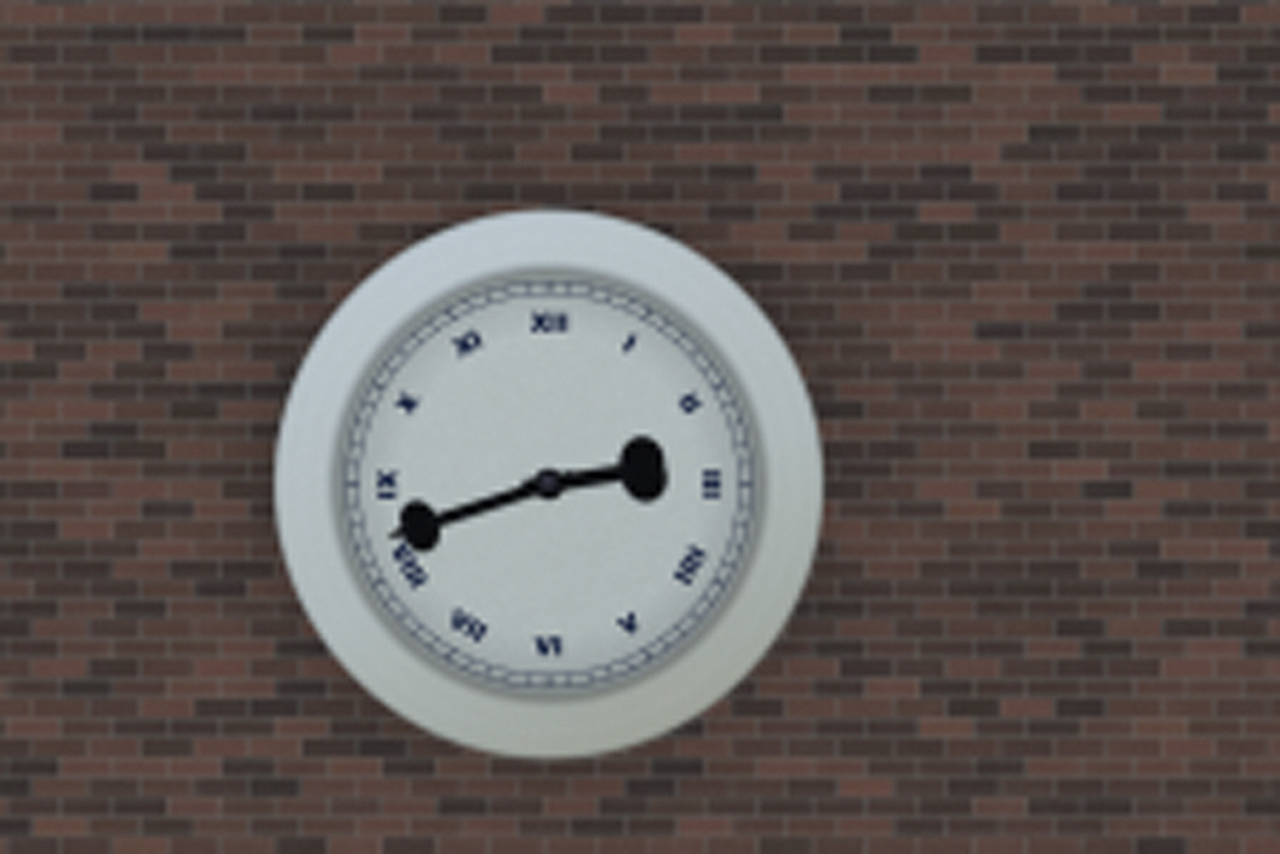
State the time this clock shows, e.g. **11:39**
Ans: **2:42**
